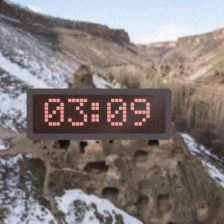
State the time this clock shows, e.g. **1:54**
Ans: **3:09**
